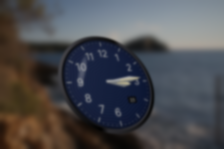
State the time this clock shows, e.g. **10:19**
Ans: **3:14**
